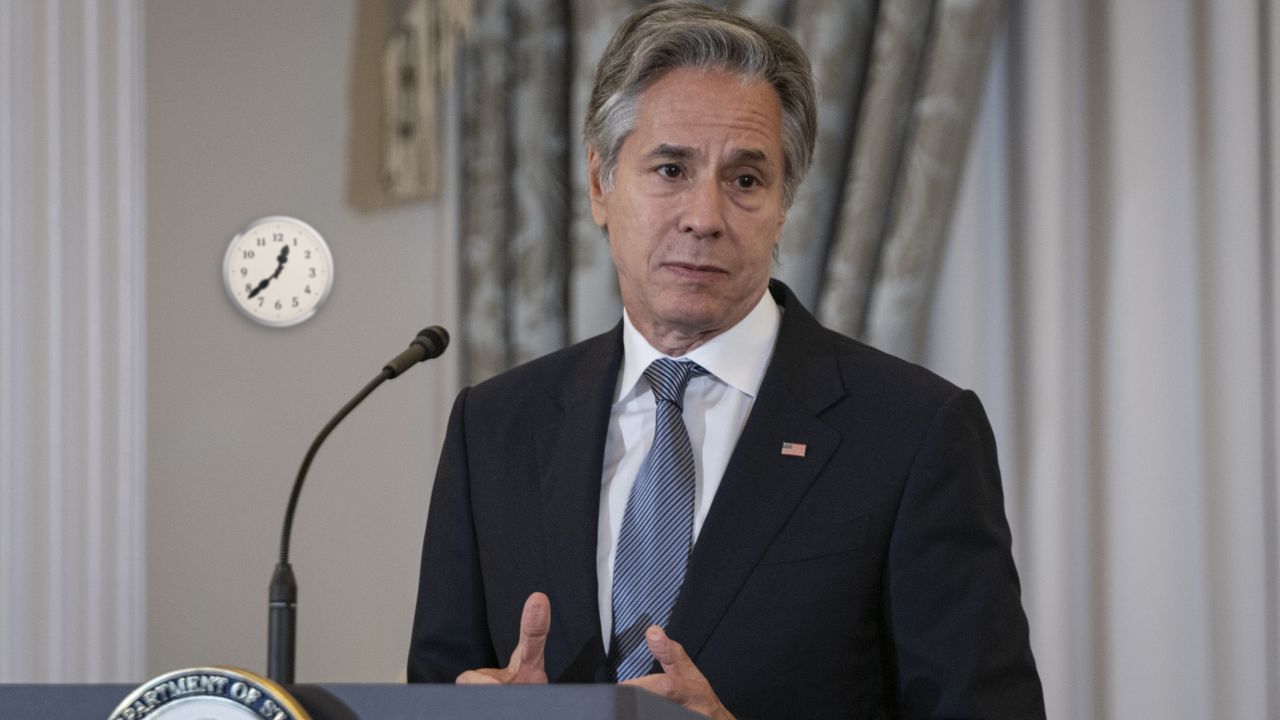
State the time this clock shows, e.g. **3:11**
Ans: **12:38**
